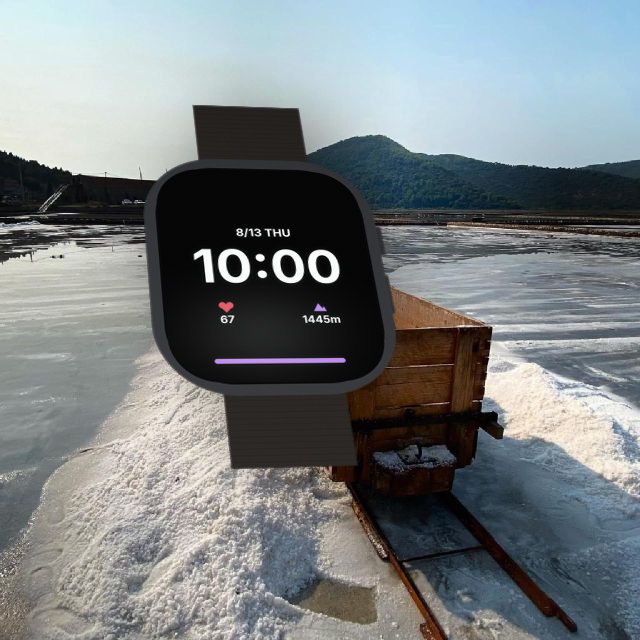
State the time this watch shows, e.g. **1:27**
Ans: **10:00**
